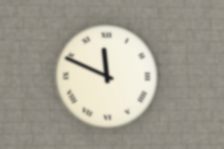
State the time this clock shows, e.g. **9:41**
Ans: **11:49**
